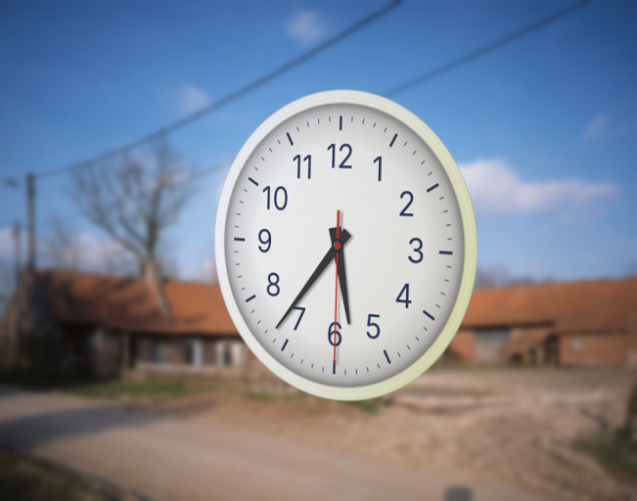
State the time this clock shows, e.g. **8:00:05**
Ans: **5:36:30**
